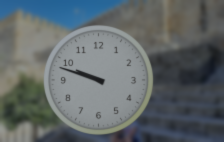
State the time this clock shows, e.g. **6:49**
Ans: **9:48**
